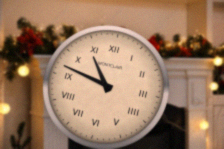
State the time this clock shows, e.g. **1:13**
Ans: **10:47**
